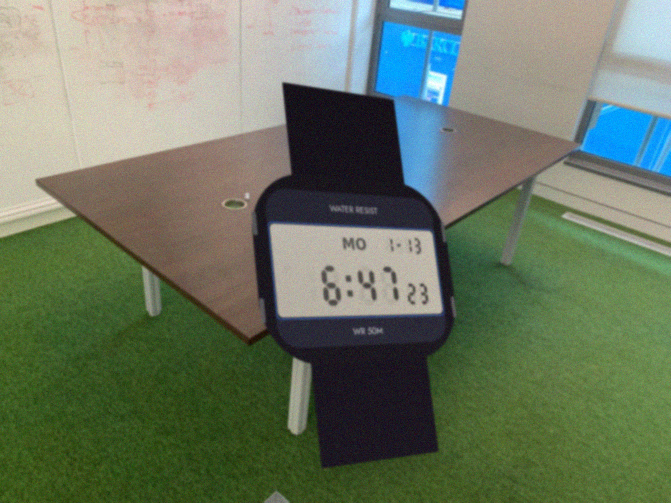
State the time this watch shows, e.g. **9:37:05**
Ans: **6:47:23**
